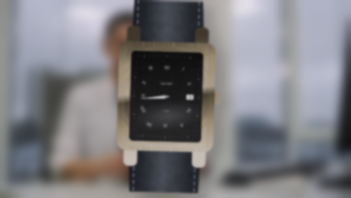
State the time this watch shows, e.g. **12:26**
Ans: **8:44**
